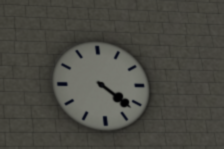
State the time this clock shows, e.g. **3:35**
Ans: **4:22**
